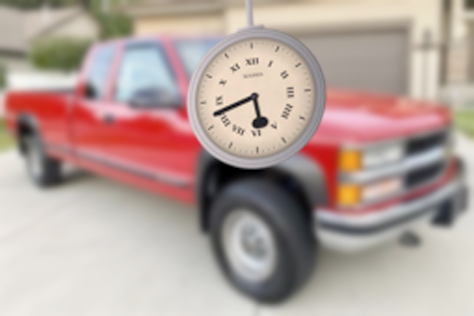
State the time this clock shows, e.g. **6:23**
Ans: **5:42**
